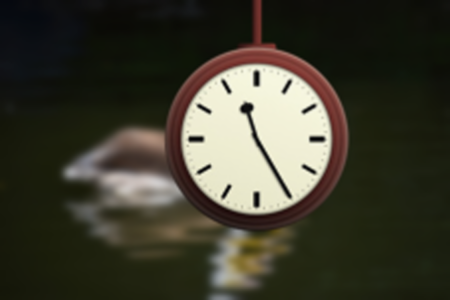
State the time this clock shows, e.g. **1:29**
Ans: **11:25**
